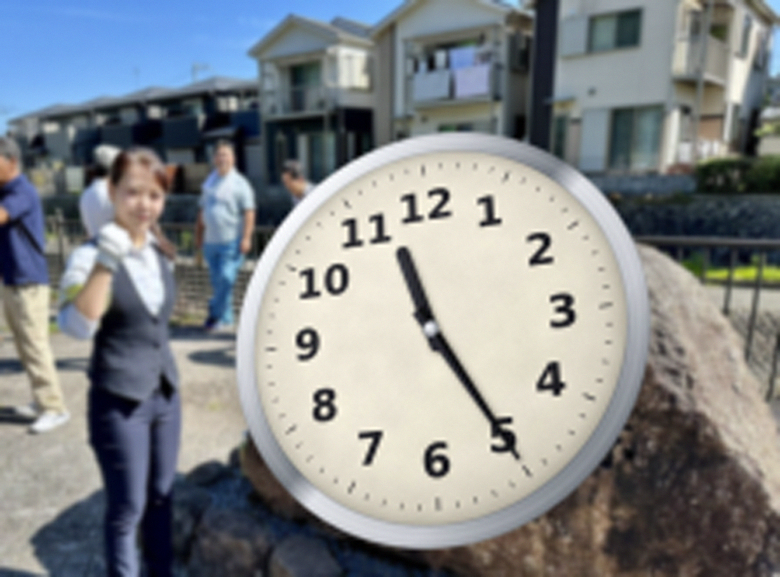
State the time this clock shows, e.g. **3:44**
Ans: **11:25**
